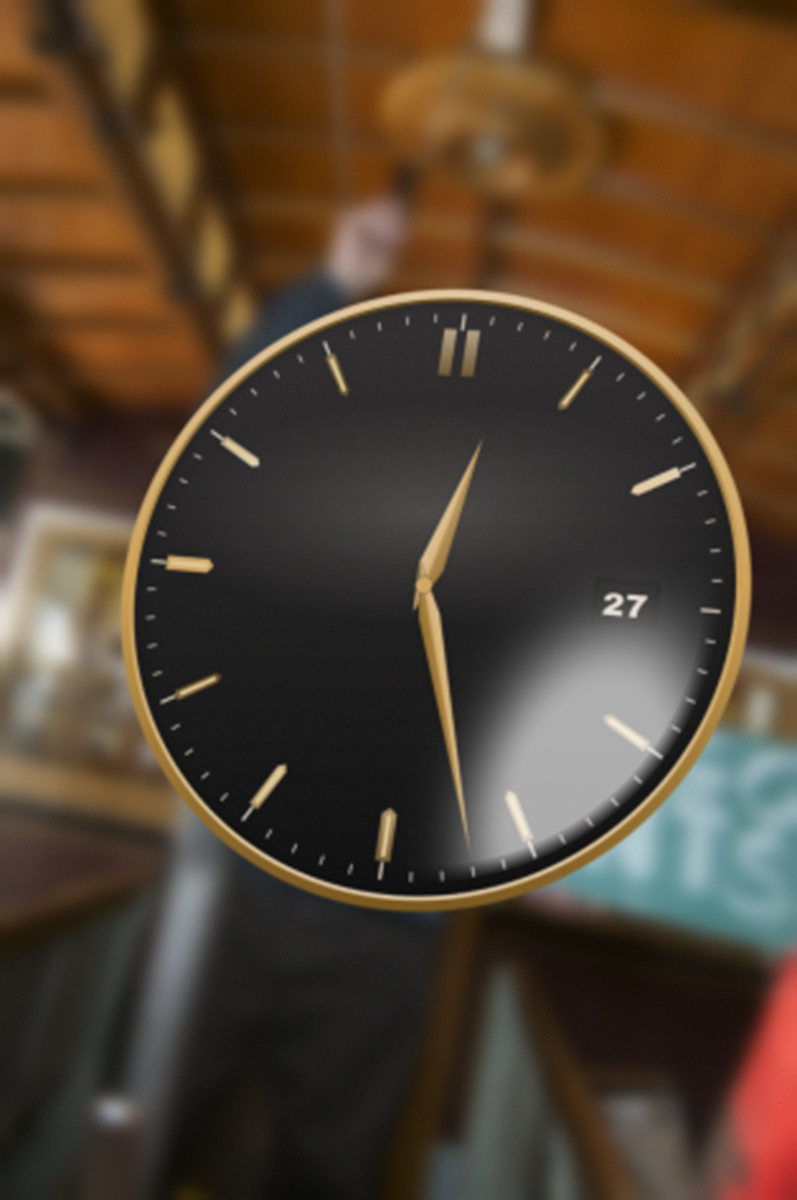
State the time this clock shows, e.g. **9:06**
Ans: **12:27**
